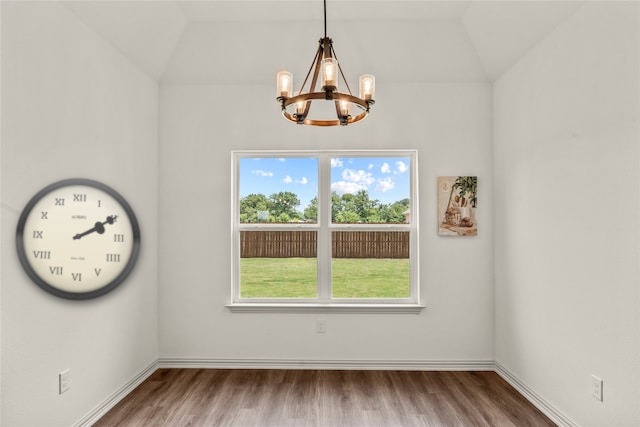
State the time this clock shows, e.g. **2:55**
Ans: **2:10**
